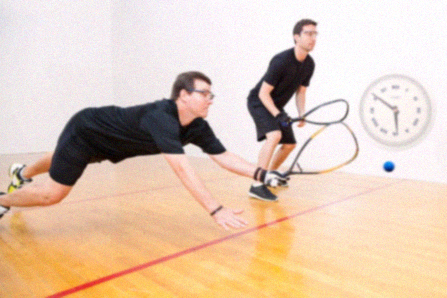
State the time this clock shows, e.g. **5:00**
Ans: **5:51**
